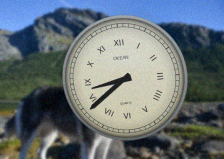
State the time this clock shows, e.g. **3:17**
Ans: **8:39**
